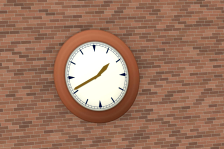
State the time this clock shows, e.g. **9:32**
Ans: **1:41**
